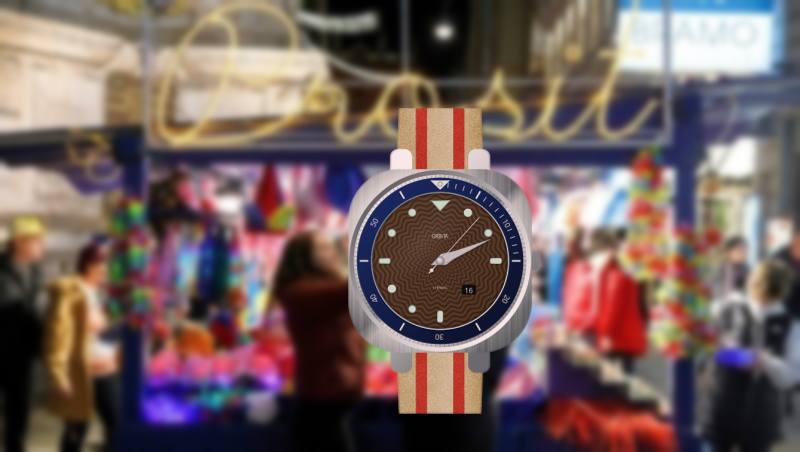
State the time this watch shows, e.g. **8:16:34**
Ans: **2:11:07**
